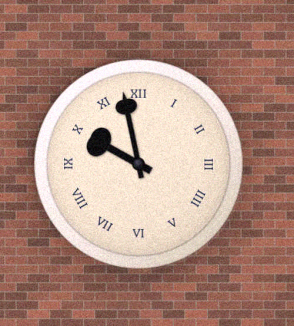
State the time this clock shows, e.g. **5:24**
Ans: **9:58**
